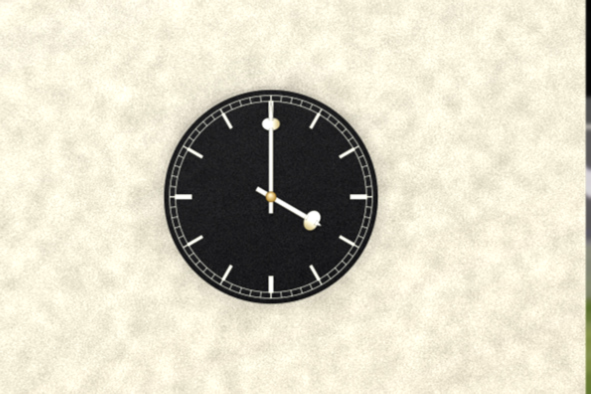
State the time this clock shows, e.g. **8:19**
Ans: **4:00**
